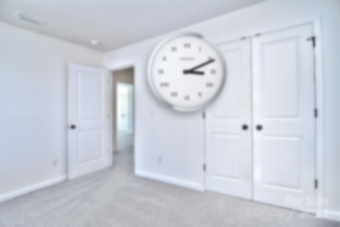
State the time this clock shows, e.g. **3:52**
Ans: **3:11**
